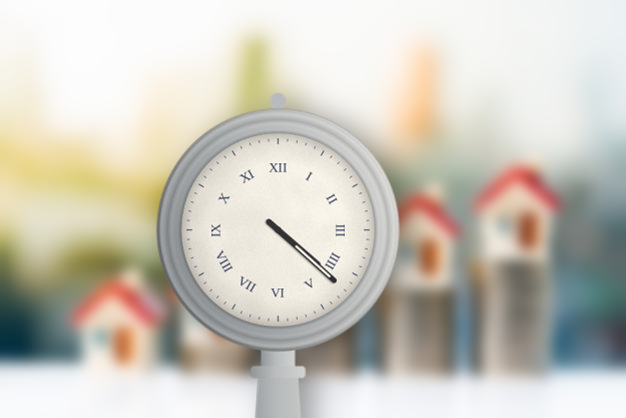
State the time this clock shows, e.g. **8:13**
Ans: **4:22**
